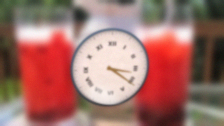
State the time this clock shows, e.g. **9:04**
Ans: **3:21**
